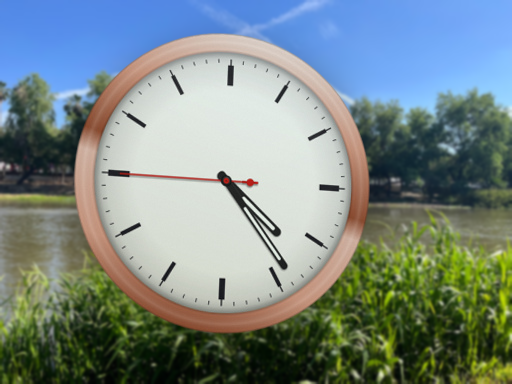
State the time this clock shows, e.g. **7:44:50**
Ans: **4:23:45**
